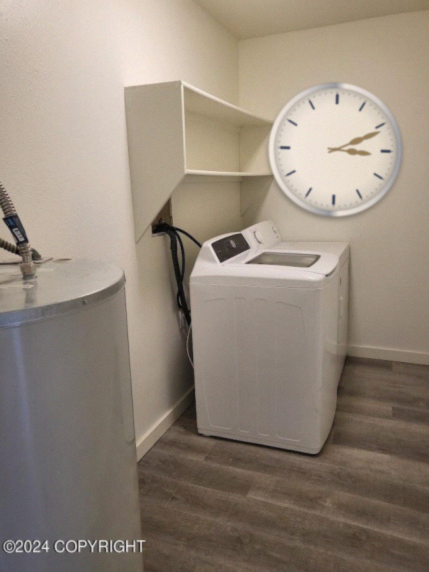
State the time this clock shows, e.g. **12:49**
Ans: **3:11**
